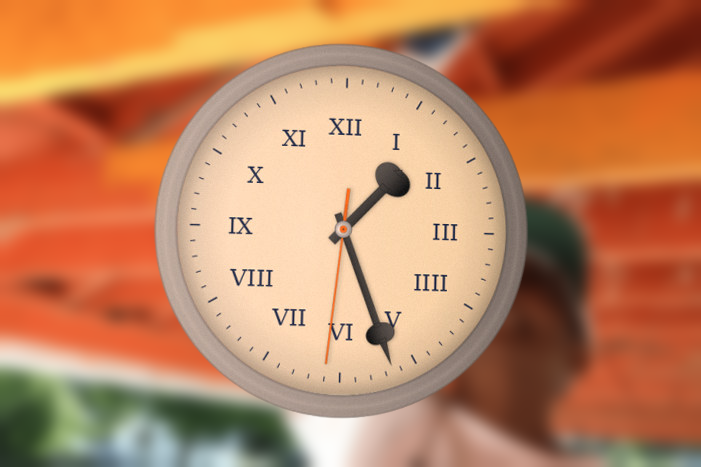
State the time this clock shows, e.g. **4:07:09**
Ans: **1:26:31**
